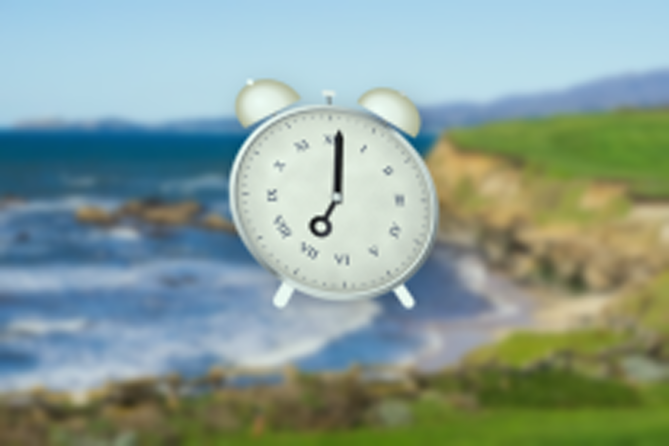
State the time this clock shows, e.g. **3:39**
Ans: **7:01**
